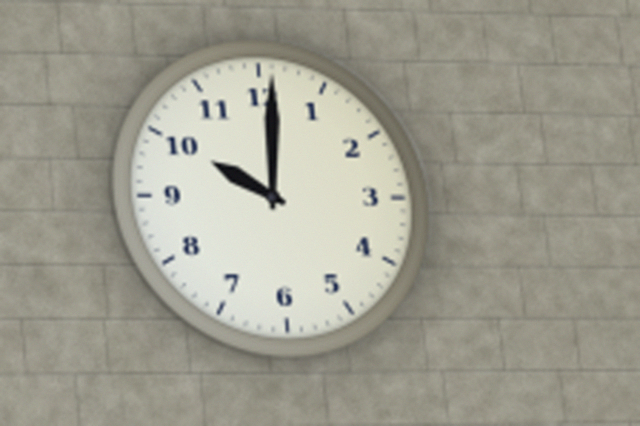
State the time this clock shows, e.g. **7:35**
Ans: **10:01**
